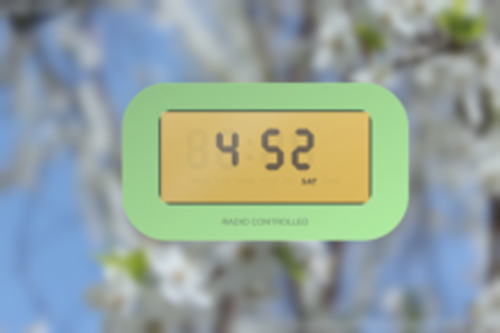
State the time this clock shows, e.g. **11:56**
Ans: **4:52**
